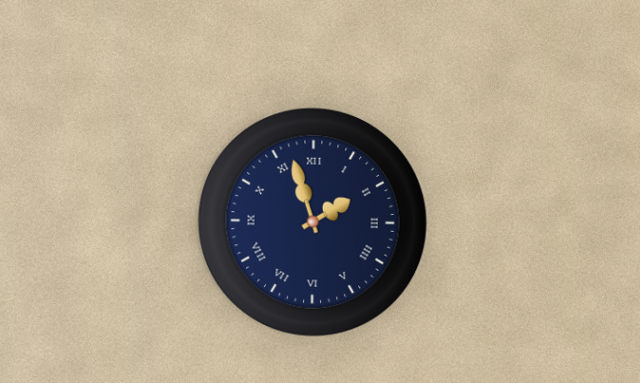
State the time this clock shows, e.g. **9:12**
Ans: **1:57**
